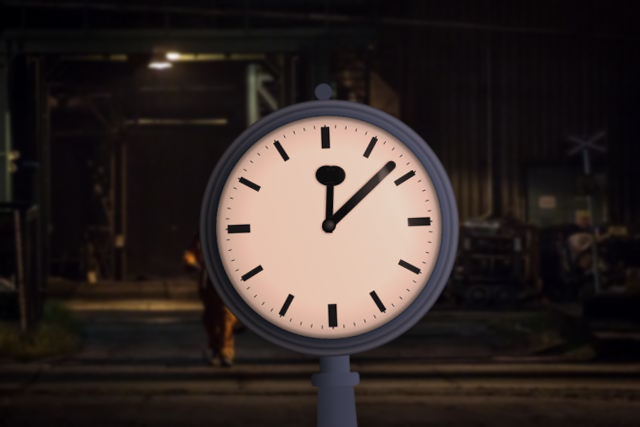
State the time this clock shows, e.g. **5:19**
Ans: **12:08**
